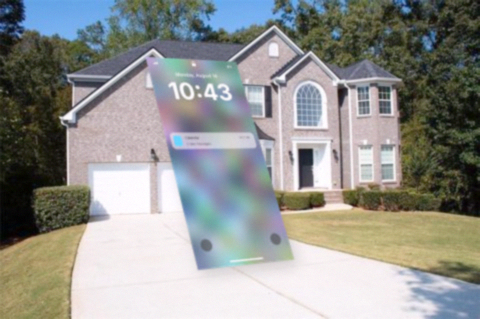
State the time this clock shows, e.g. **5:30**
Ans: **10:43**
